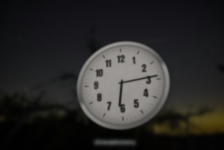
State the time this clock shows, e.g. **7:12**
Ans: **6:14**
